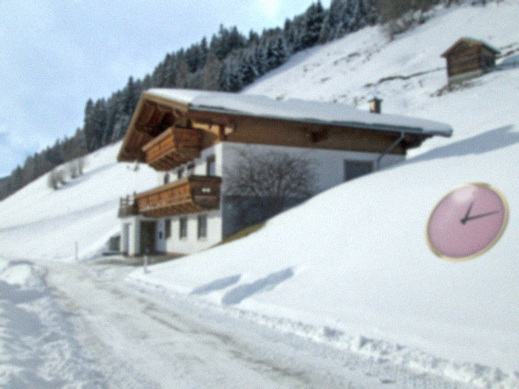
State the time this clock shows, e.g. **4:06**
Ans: **12:12**
